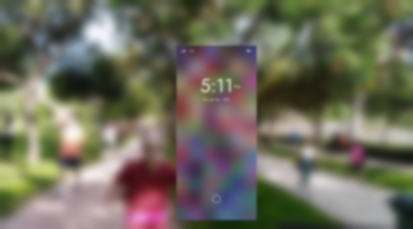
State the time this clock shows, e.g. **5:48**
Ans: **5:11**
